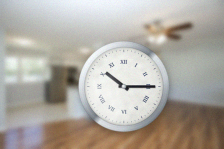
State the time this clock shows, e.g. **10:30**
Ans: **10:15**
